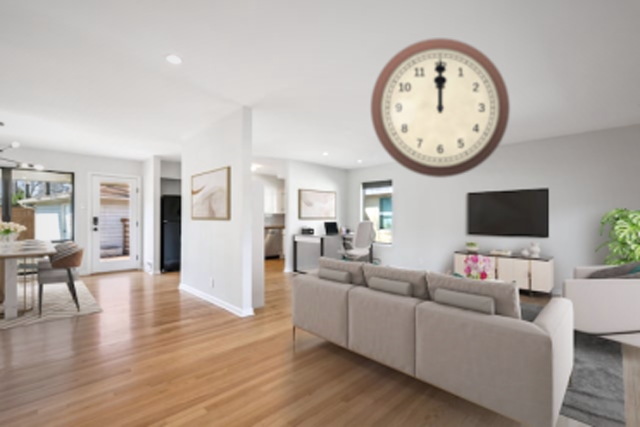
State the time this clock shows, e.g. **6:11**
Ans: **12:00**
